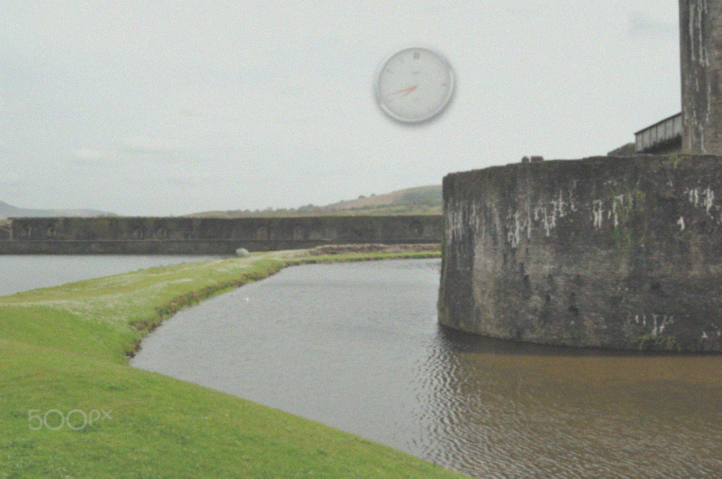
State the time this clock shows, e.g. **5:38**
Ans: **7:42**
